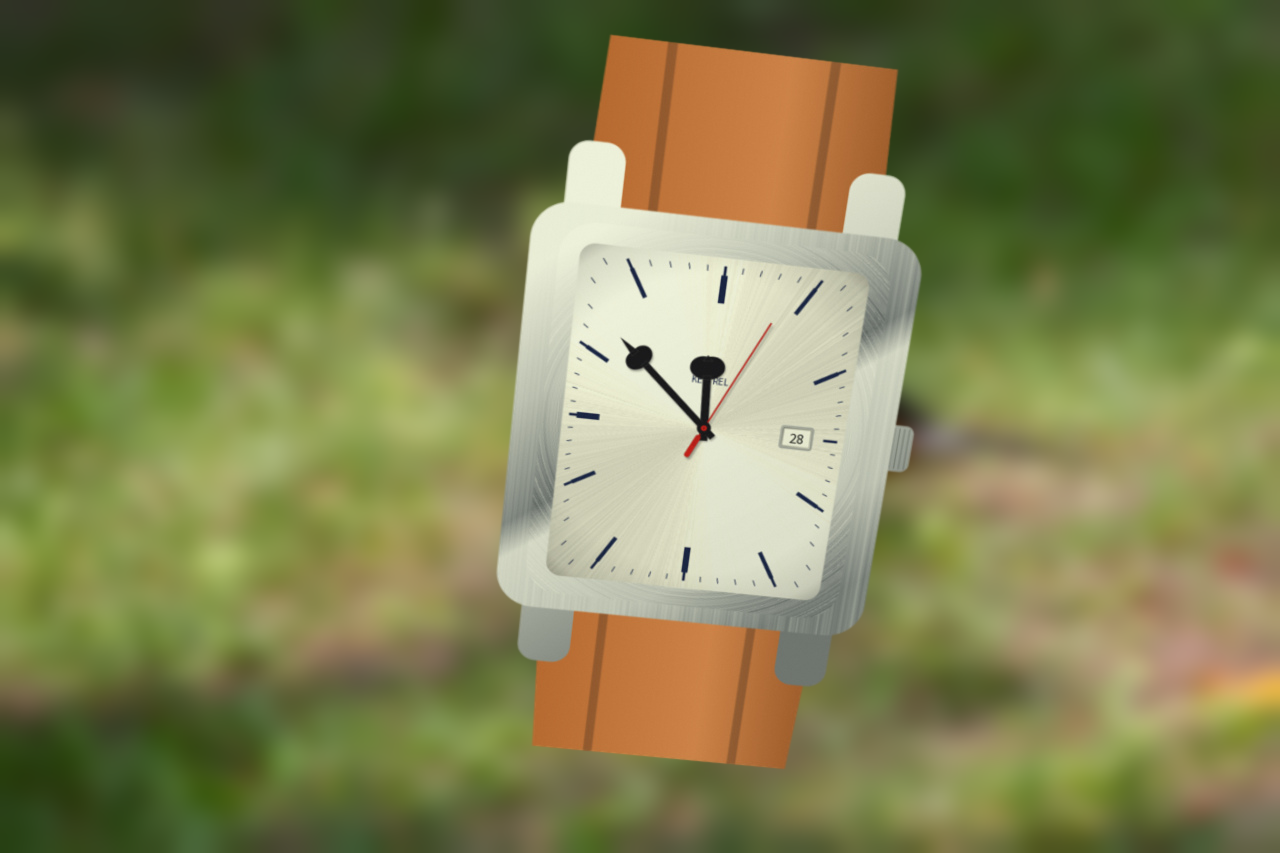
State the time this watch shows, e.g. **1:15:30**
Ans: **11:52:04**
